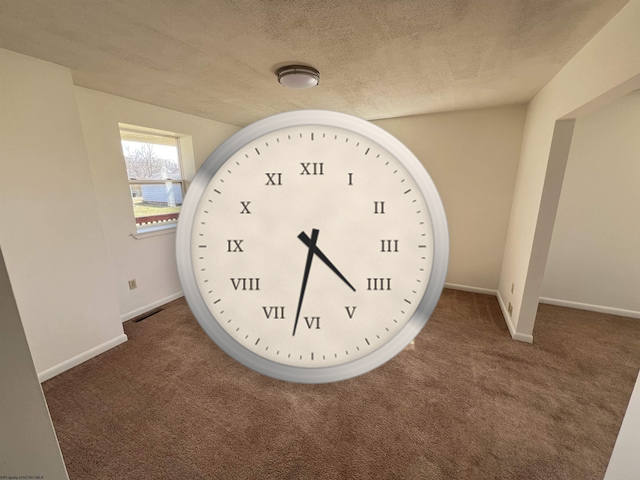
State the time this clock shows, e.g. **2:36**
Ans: **4:32**
